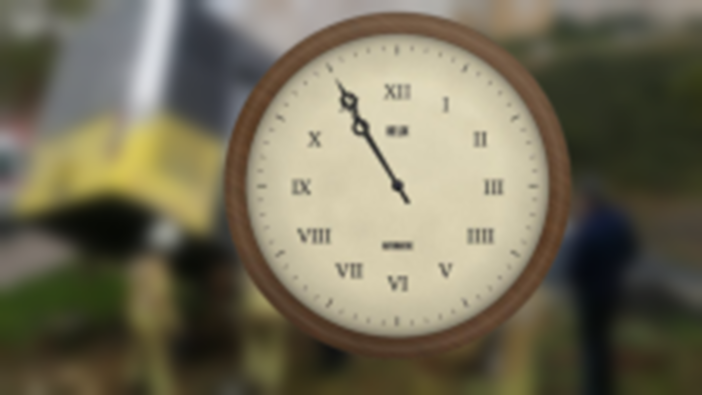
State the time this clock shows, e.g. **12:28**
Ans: **10:55**
